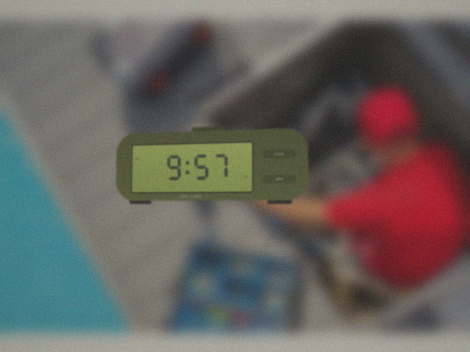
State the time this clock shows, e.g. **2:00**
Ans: **9:57**
